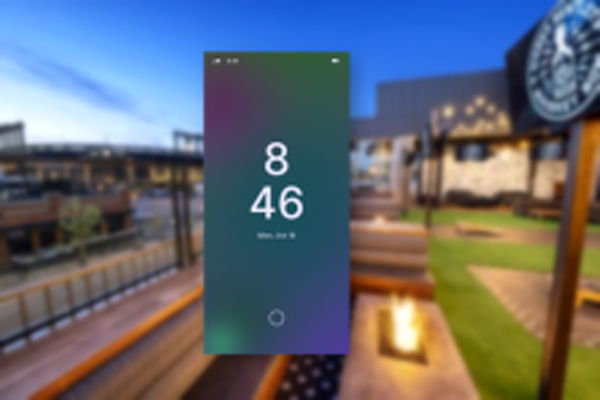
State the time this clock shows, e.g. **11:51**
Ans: **8:46**
